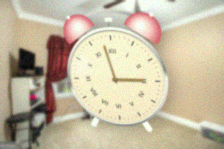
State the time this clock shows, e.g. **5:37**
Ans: **2:58**
